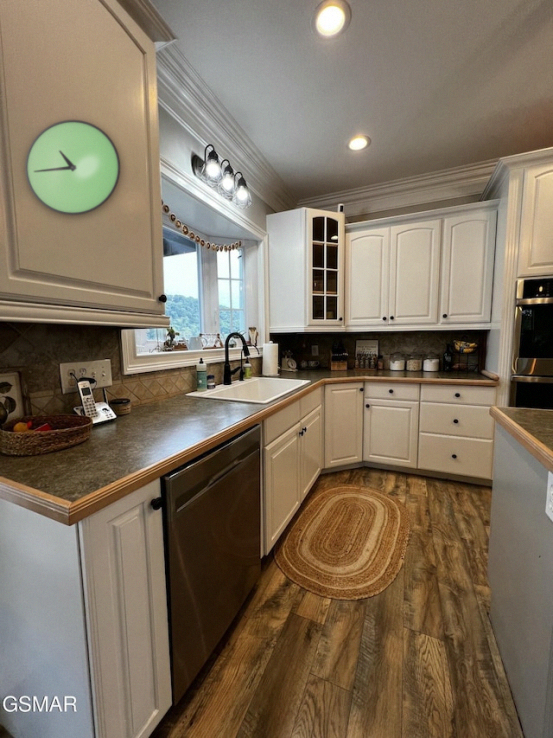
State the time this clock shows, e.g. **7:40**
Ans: **10:44**
